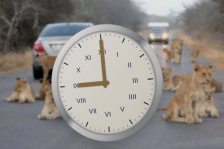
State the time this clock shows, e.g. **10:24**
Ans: **9:00**
